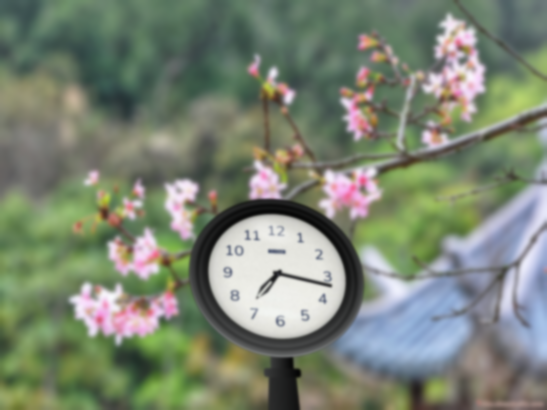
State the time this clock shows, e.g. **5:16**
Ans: **7:17**
